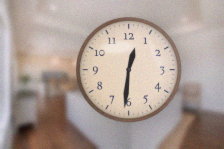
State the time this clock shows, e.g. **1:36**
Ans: **12:31**
